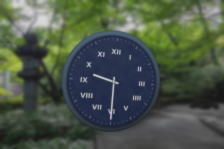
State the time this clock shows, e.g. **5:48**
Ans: **9:30**
